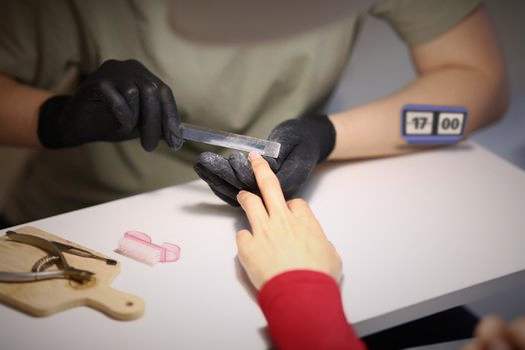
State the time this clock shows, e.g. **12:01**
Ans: **17:00**
